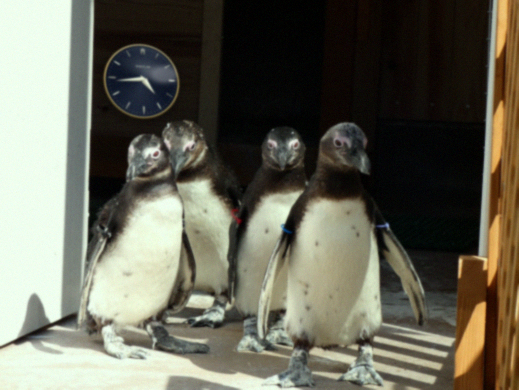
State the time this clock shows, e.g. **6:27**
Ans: **4:44**
